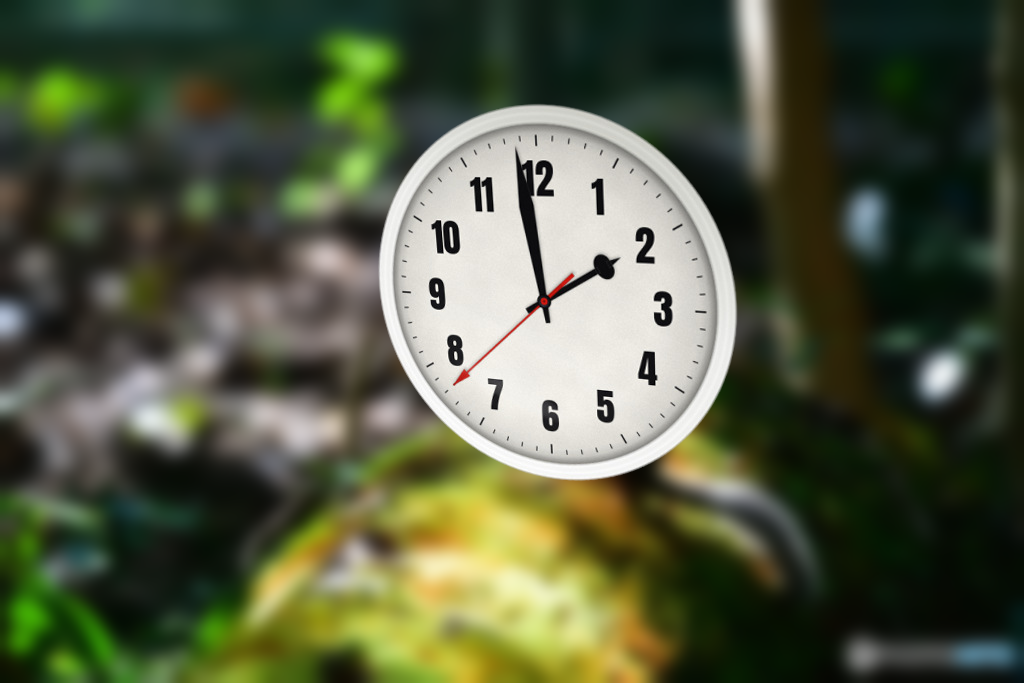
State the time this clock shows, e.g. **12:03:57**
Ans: **1:58:38**
